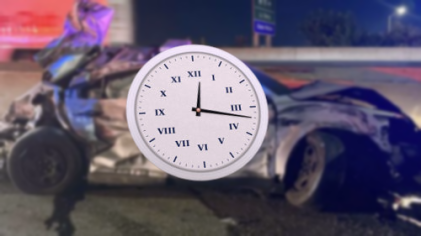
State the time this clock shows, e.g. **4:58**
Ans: **12:17**
